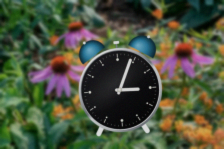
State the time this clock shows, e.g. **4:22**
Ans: **3:04**
